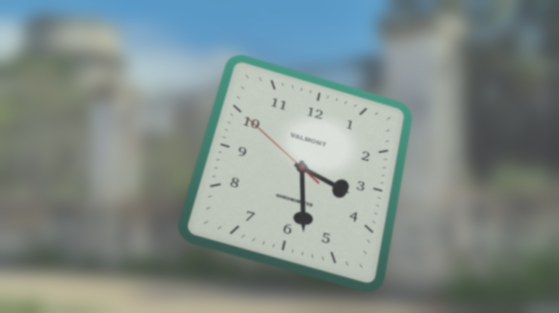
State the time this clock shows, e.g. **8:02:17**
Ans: **3:27:50**
